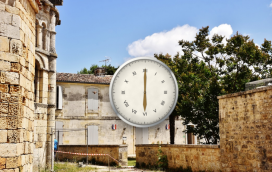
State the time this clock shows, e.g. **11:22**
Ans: **6:00**
